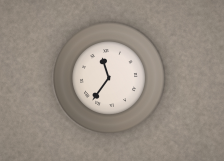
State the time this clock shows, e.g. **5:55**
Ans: **11:37**
